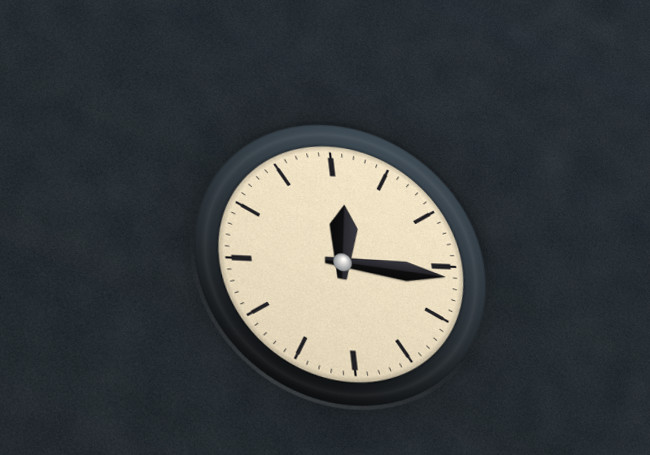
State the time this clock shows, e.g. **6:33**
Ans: **12:16**
